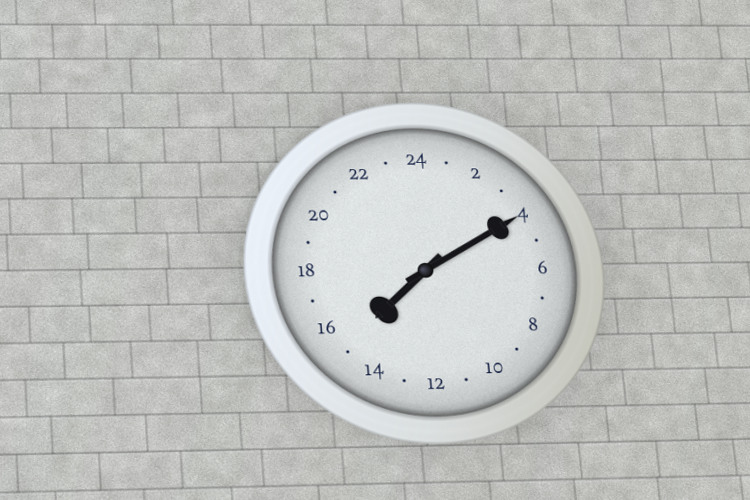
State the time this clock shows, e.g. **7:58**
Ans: **15:10**
